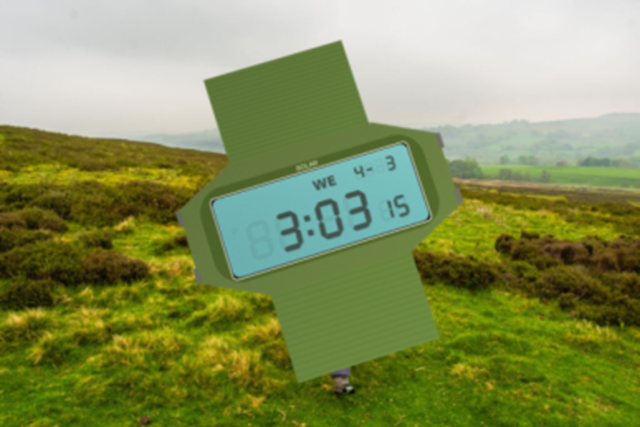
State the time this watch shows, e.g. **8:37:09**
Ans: **3:03:15**
